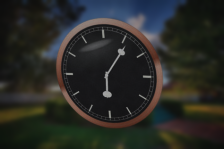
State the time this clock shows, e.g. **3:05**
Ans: **6:06**
